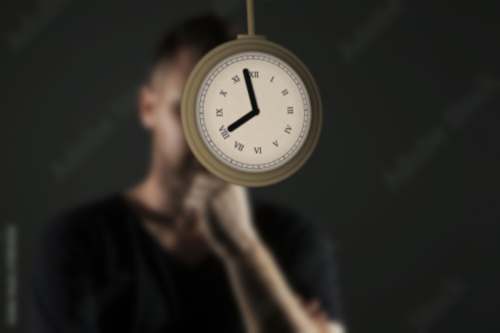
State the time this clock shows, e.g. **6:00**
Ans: **7:58**
